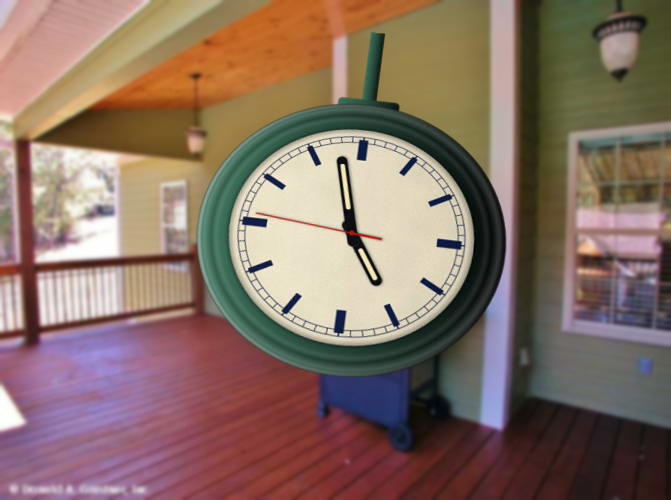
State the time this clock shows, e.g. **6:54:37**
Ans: **4:57:46**
